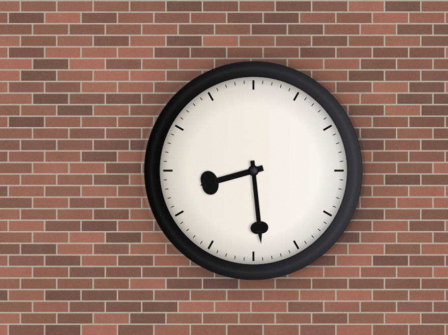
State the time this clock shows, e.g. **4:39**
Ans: **8:29**
